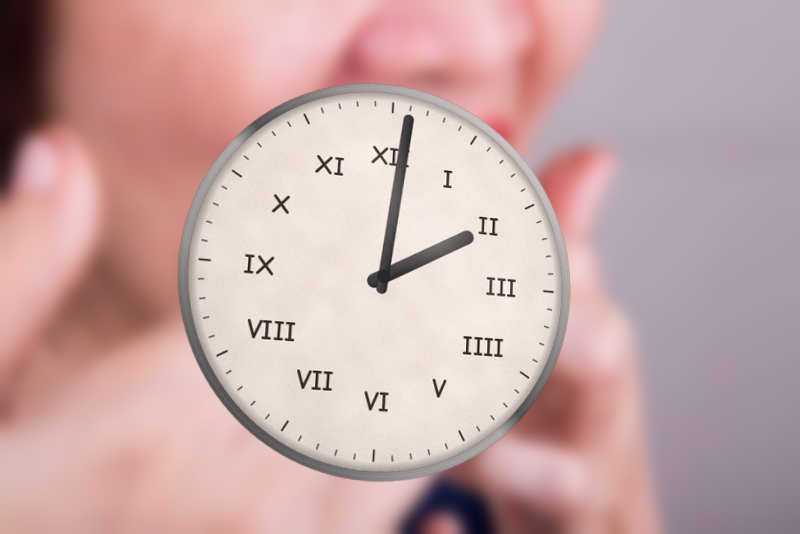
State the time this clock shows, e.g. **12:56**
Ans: **2:01**
